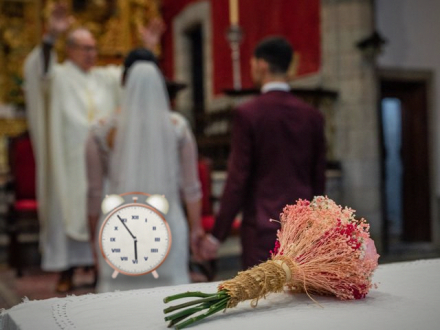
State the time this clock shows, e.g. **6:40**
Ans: **5:54**
